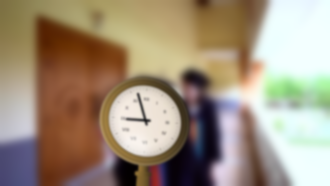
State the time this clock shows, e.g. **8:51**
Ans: **8:57**
